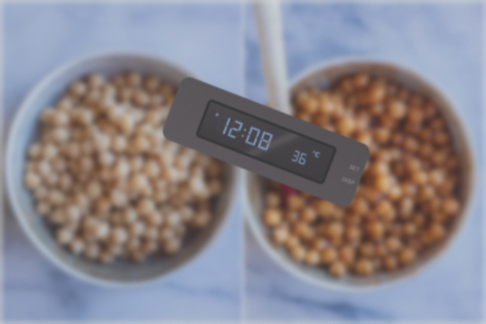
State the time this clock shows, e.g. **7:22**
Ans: **12:08**
